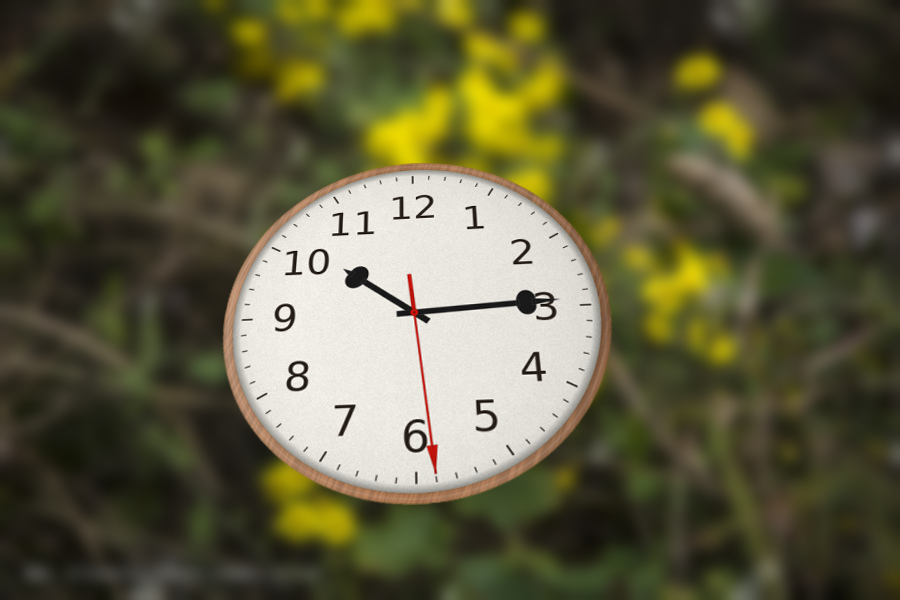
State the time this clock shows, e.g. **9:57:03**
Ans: **10:14:29**
